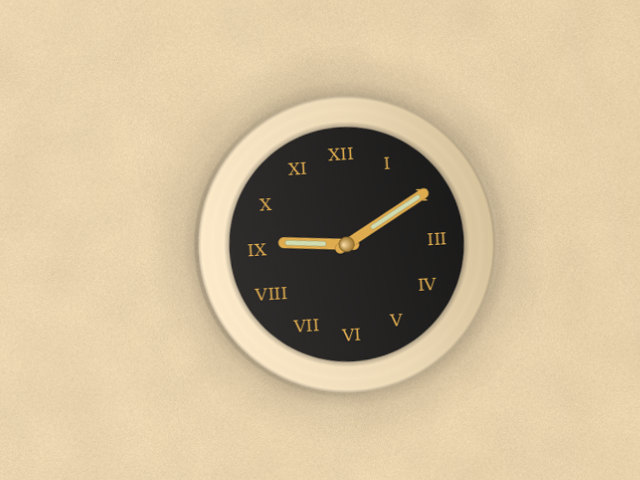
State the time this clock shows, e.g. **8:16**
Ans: **9:10**
